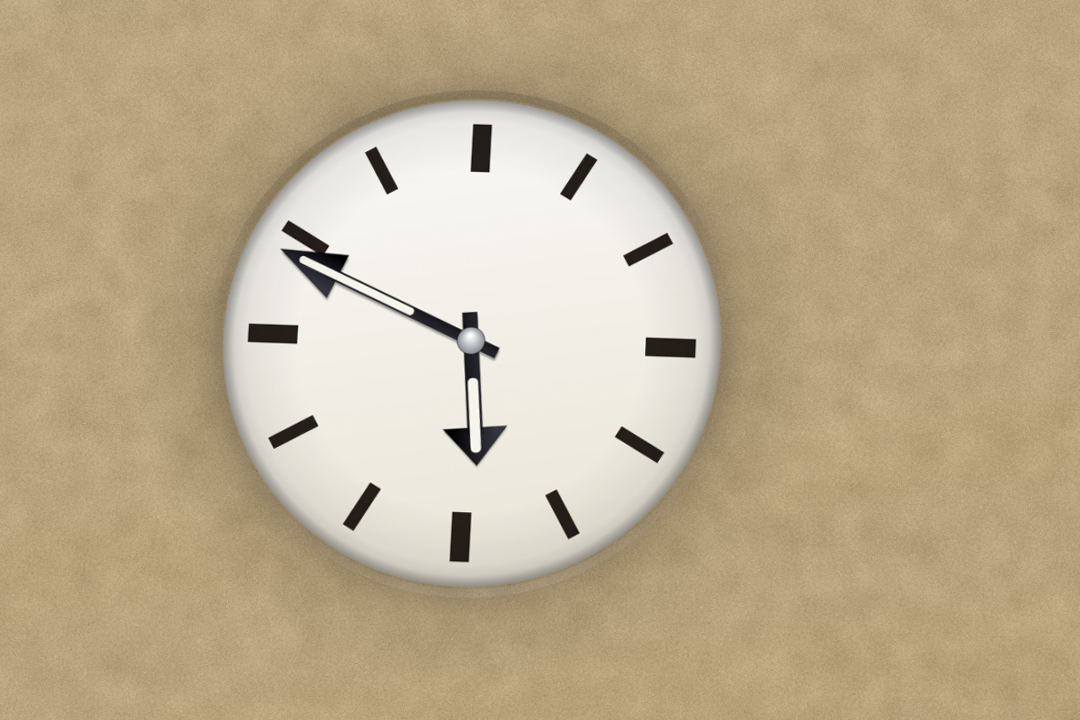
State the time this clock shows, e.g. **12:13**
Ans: **5:49**
